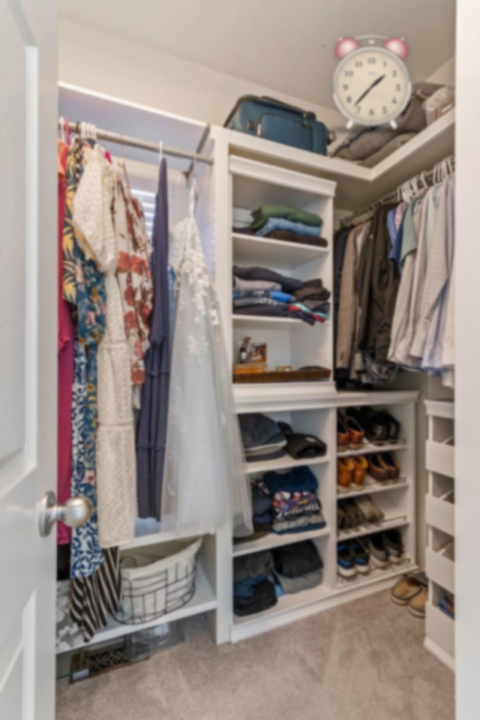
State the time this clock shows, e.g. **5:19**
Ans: **1:37**
